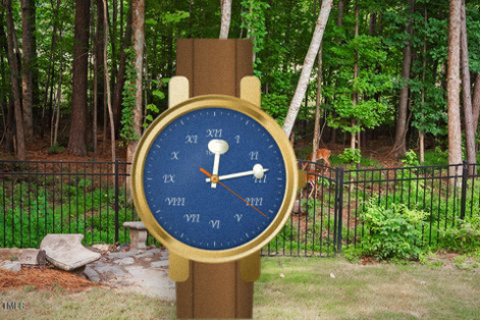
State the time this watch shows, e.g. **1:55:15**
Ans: **12:13:21**
